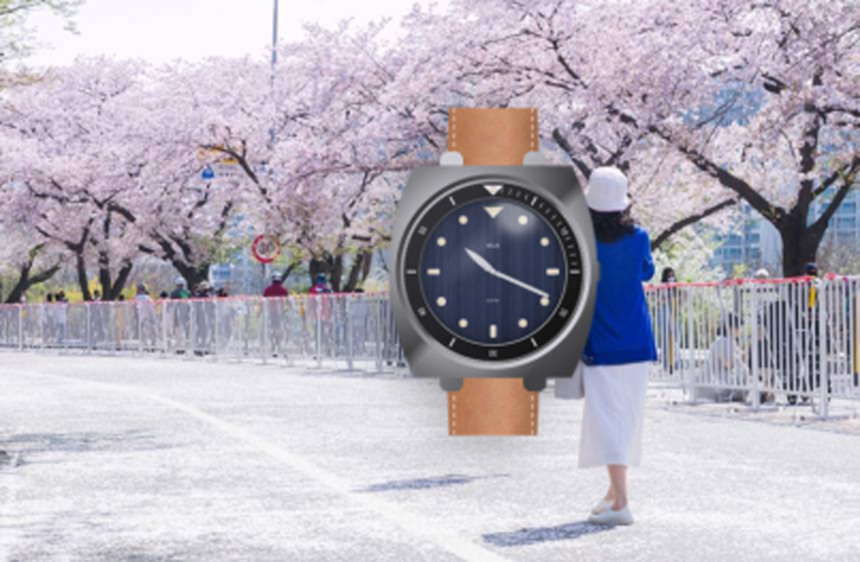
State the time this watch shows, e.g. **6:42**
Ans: **10:19**
